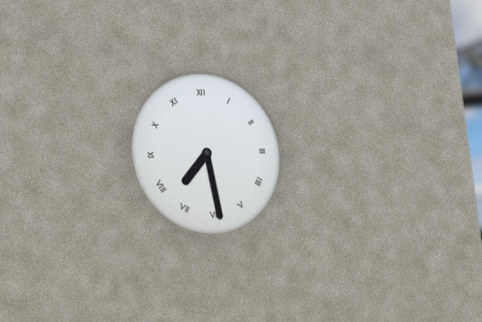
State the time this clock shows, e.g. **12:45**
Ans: **7:29**
